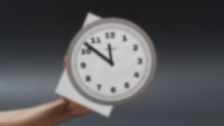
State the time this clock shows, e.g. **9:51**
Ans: **11:52**
